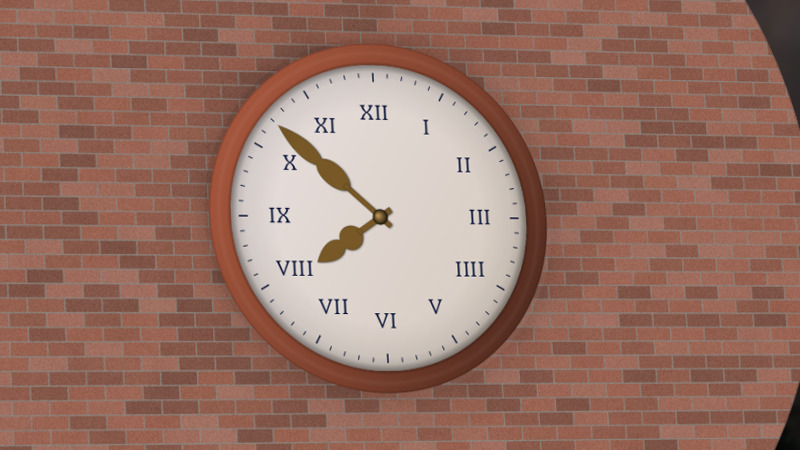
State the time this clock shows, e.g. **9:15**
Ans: **7:52**
